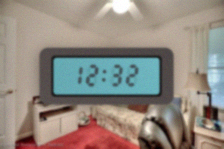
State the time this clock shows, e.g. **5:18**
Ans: **12:32**
